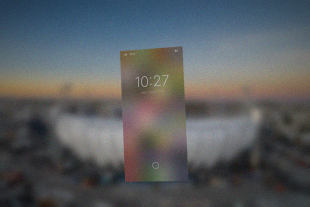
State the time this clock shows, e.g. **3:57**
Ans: **10:27**
